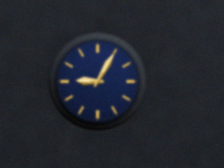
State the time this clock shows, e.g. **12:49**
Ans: **9:05**
